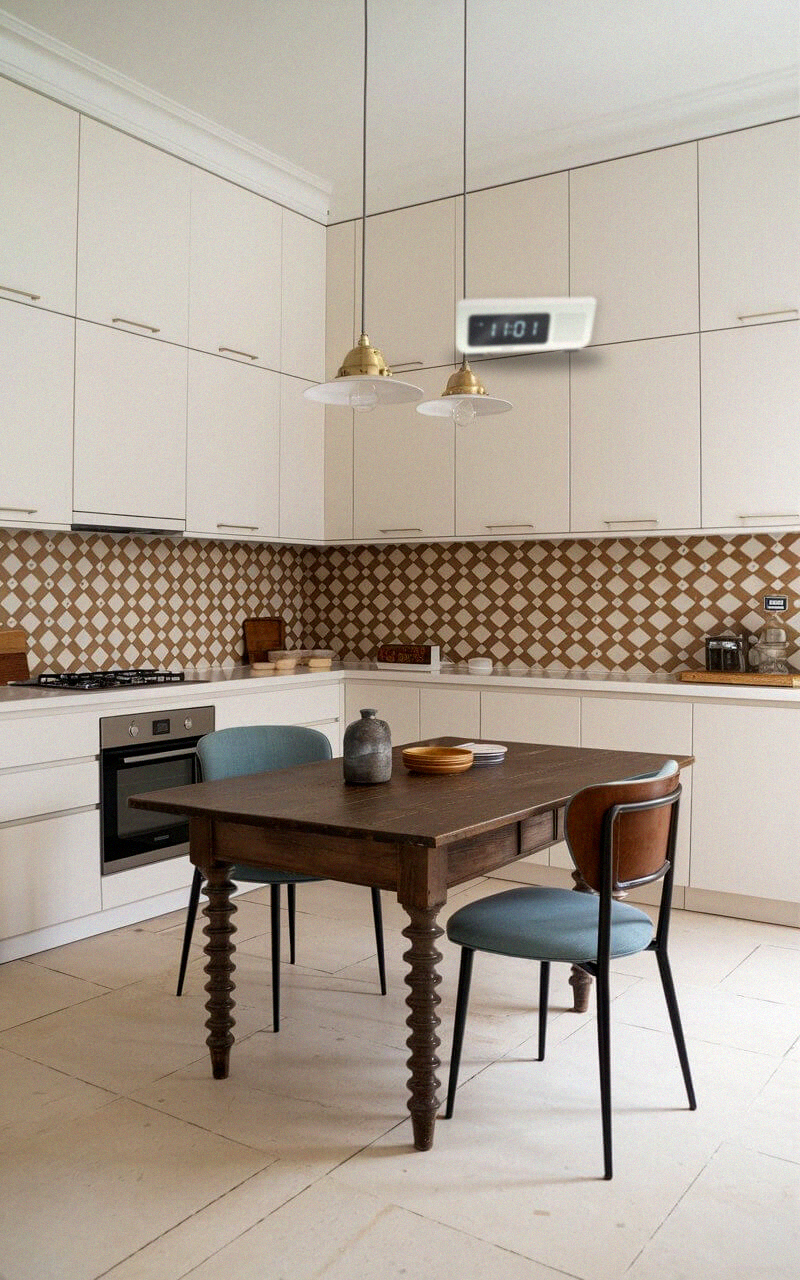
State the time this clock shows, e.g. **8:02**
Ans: **11:01**
